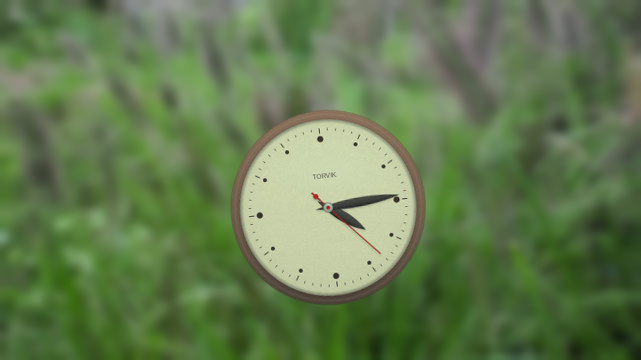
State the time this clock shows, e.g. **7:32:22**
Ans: **4:14:23**
